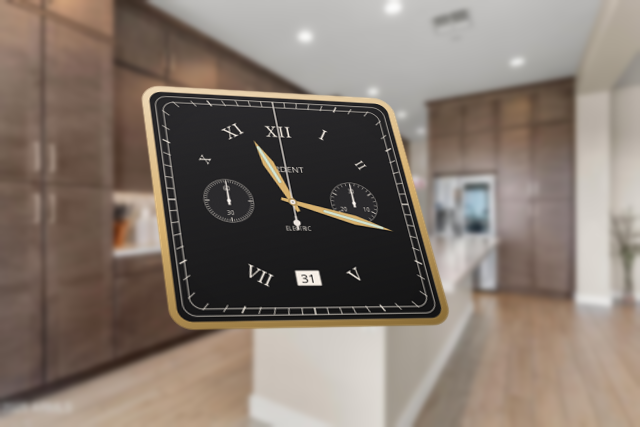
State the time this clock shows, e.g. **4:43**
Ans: **11:18**
